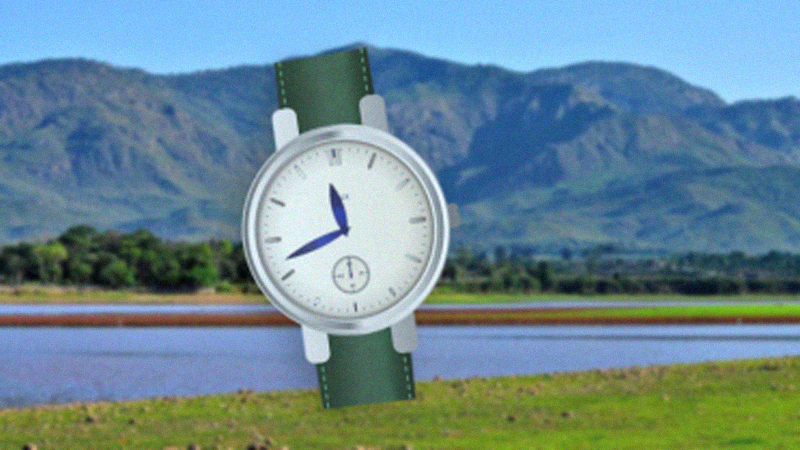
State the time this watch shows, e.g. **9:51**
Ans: **11:42**
